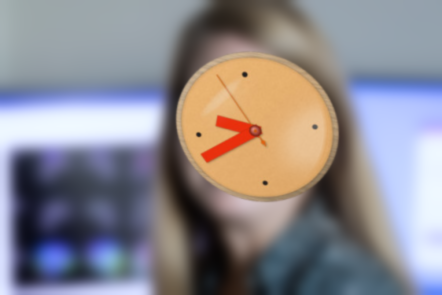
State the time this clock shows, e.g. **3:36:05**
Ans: **9:40:56**
